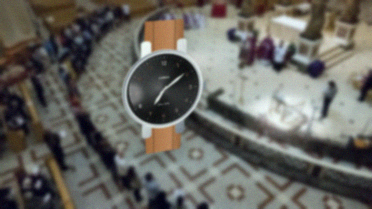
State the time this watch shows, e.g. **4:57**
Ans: **7:09**
